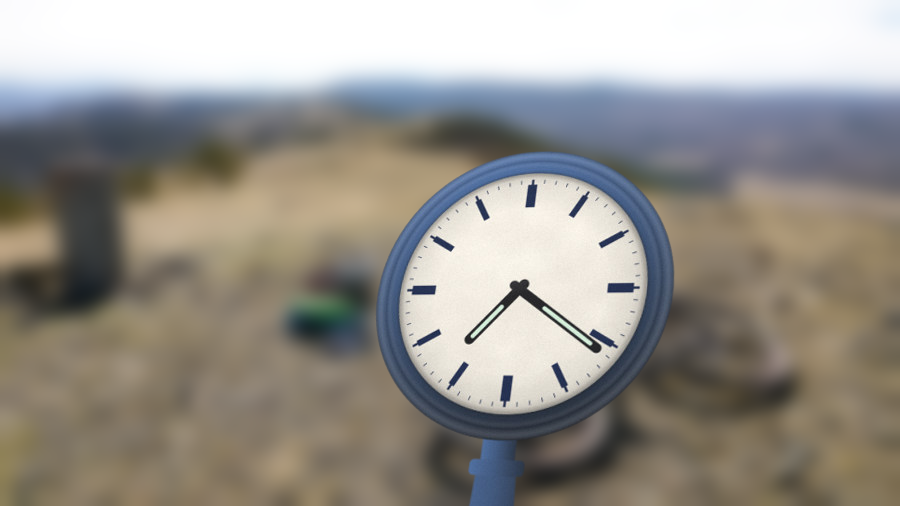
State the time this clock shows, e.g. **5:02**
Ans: **7:21**
